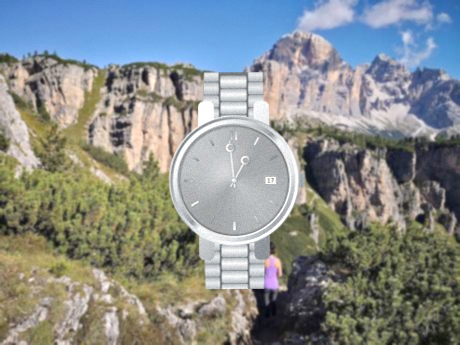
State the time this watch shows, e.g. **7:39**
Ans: **12:59**
